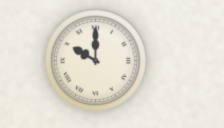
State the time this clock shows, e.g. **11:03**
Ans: **10:00**
